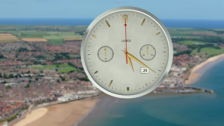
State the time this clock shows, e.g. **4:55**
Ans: **5:21**
